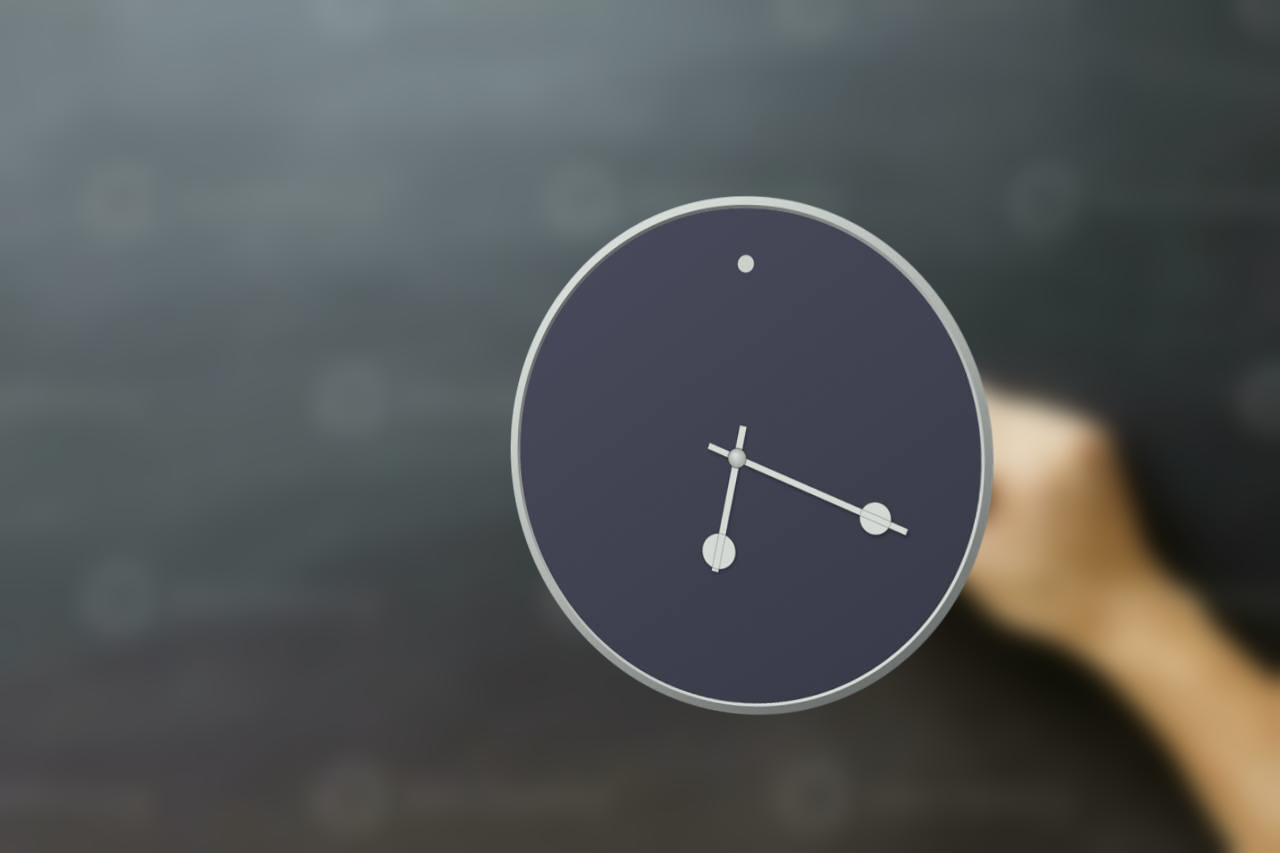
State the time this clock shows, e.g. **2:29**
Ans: **6:18**
